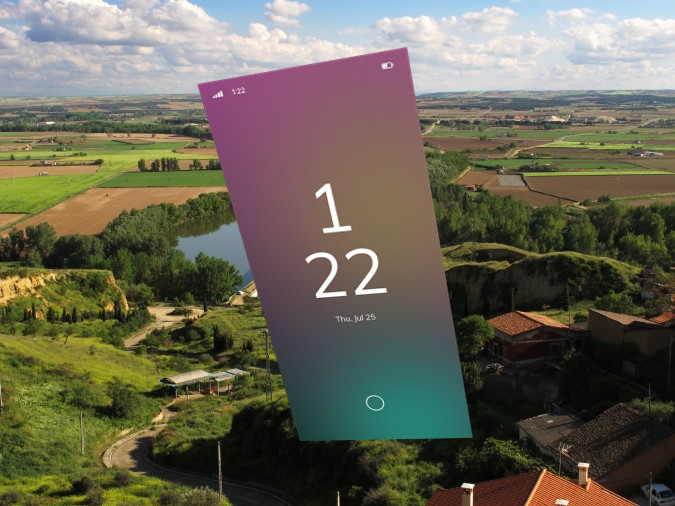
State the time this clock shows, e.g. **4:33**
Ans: **1:22**
